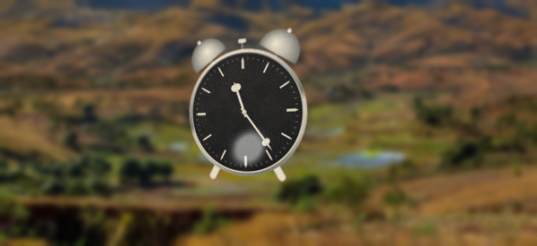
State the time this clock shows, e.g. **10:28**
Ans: **11:24**
